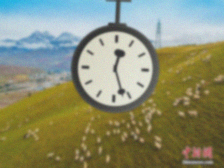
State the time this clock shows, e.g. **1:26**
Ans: **12:27**
